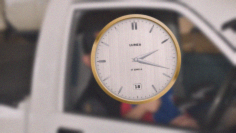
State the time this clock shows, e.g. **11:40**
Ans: **2:18**
